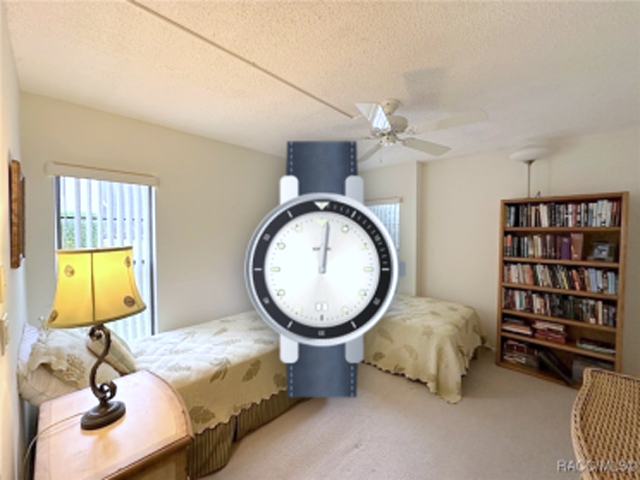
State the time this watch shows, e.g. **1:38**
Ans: **12:01**
